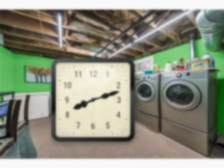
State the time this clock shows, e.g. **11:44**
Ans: **8:12**
